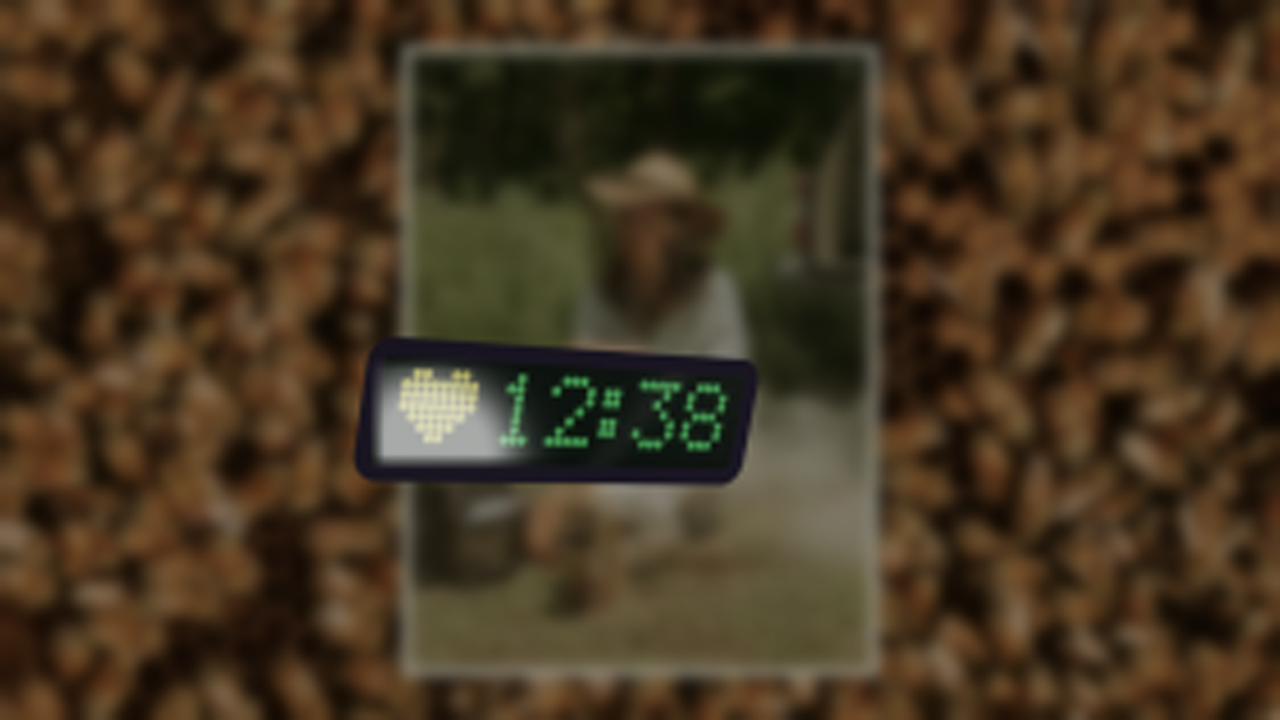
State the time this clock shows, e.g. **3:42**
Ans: **12:38**
